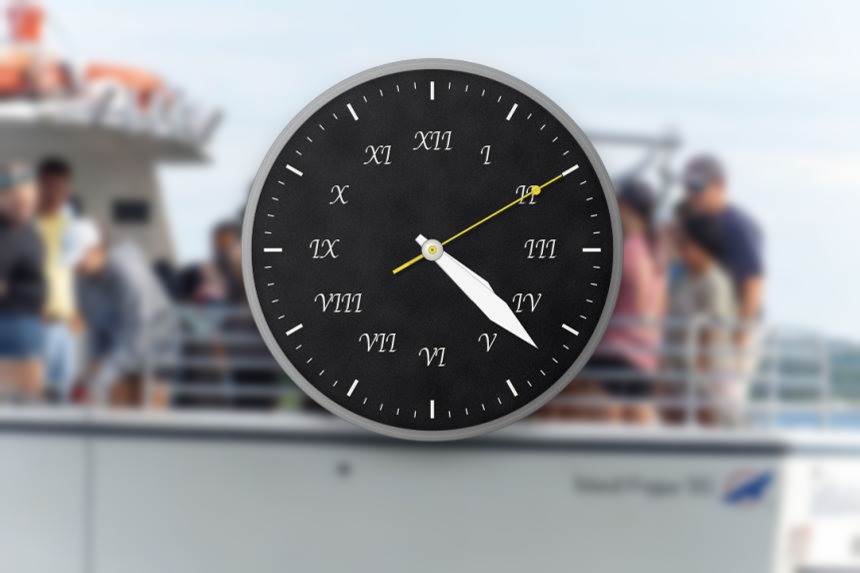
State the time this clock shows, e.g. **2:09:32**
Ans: **4:22:10**
